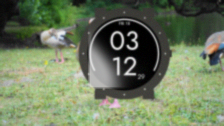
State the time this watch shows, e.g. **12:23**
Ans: **3:12**
